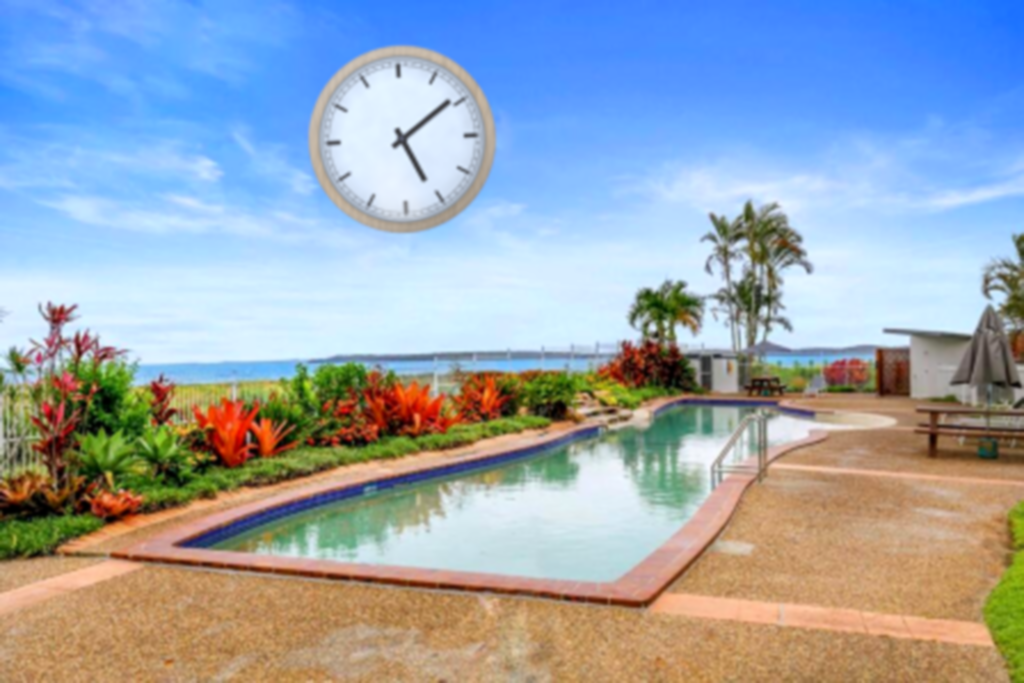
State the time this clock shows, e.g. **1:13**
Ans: **5:09**
